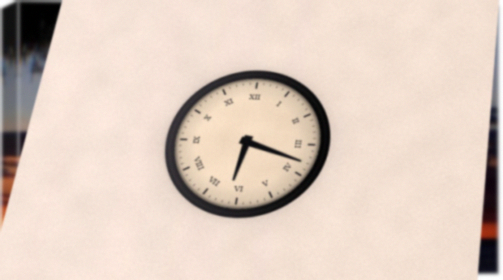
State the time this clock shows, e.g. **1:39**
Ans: **6:18**
